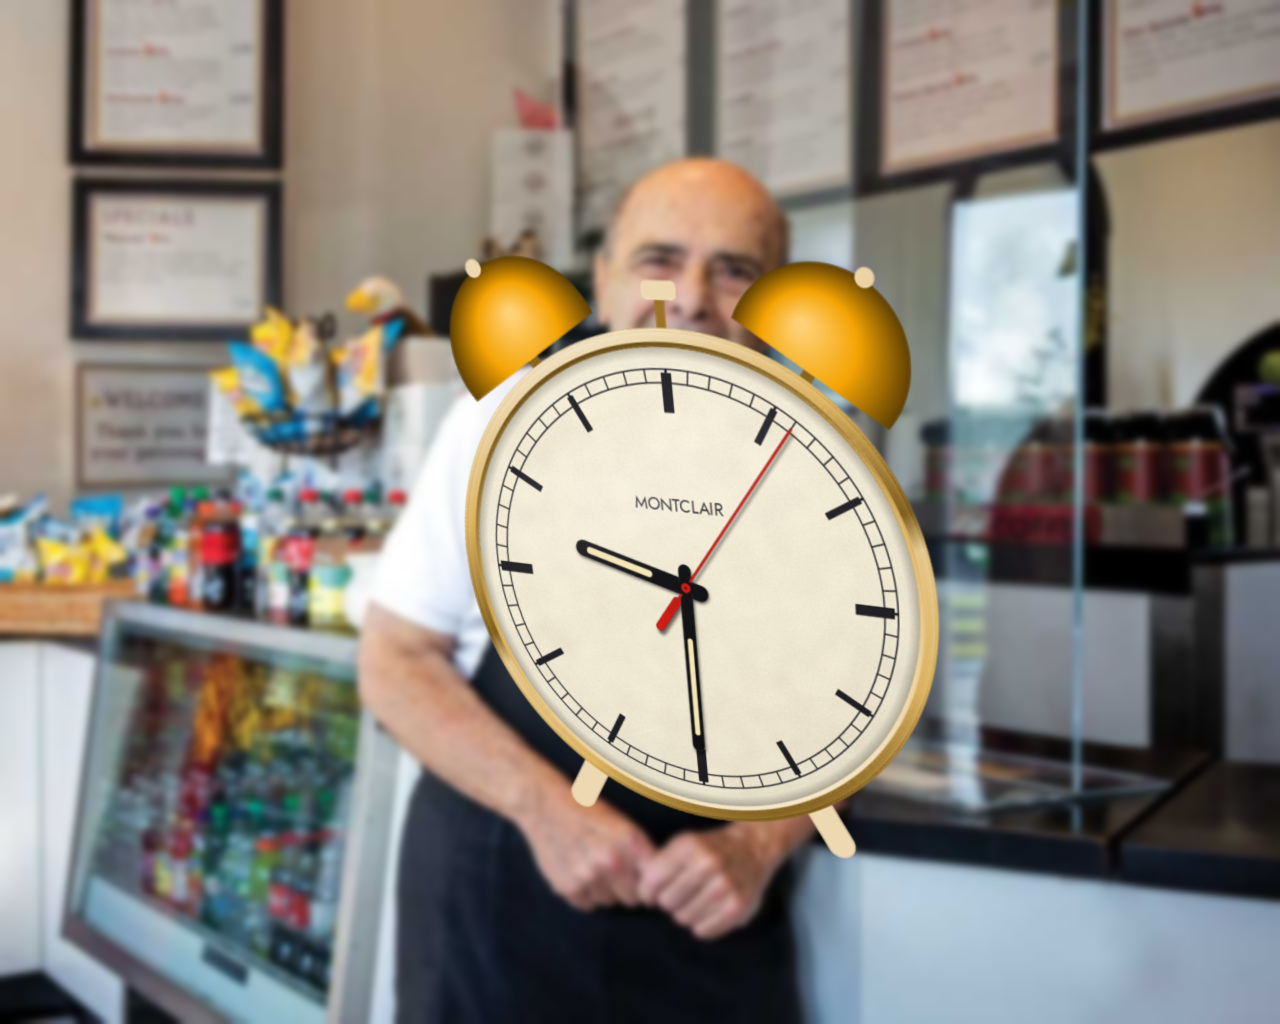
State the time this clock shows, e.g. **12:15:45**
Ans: **9:30:06**
